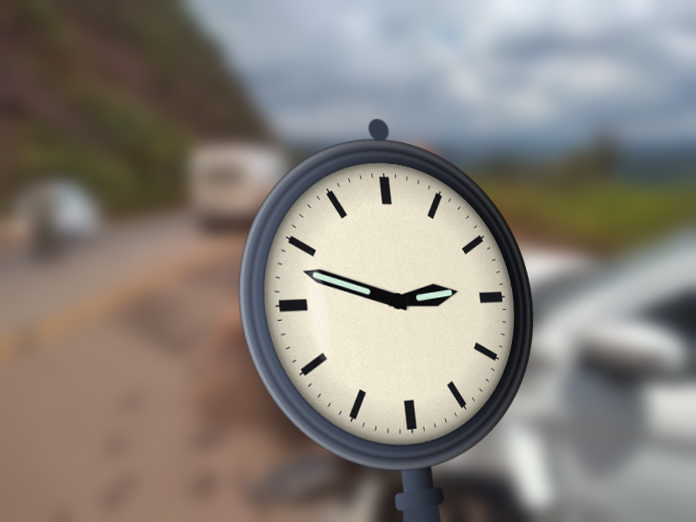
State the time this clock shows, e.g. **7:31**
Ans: **2:48**
